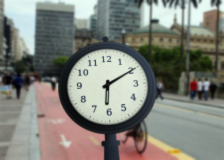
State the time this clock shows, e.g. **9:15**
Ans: **6:10**
